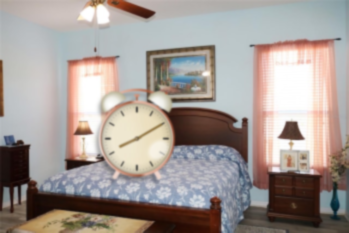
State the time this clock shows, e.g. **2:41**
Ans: **8:10**
